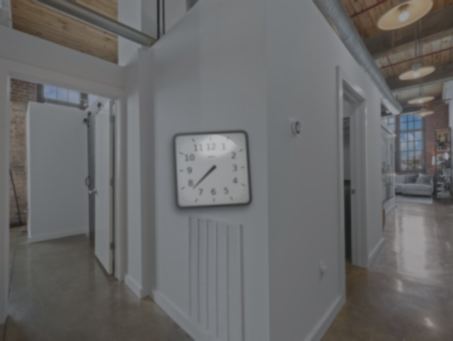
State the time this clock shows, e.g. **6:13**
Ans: **7:38**
